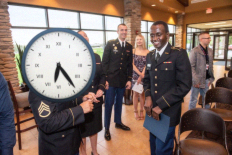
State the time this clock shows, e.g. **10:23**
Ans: **6:24**
